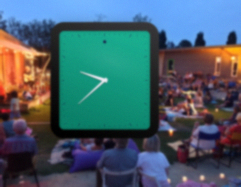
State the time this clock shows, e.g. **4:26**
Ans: **9:38**
